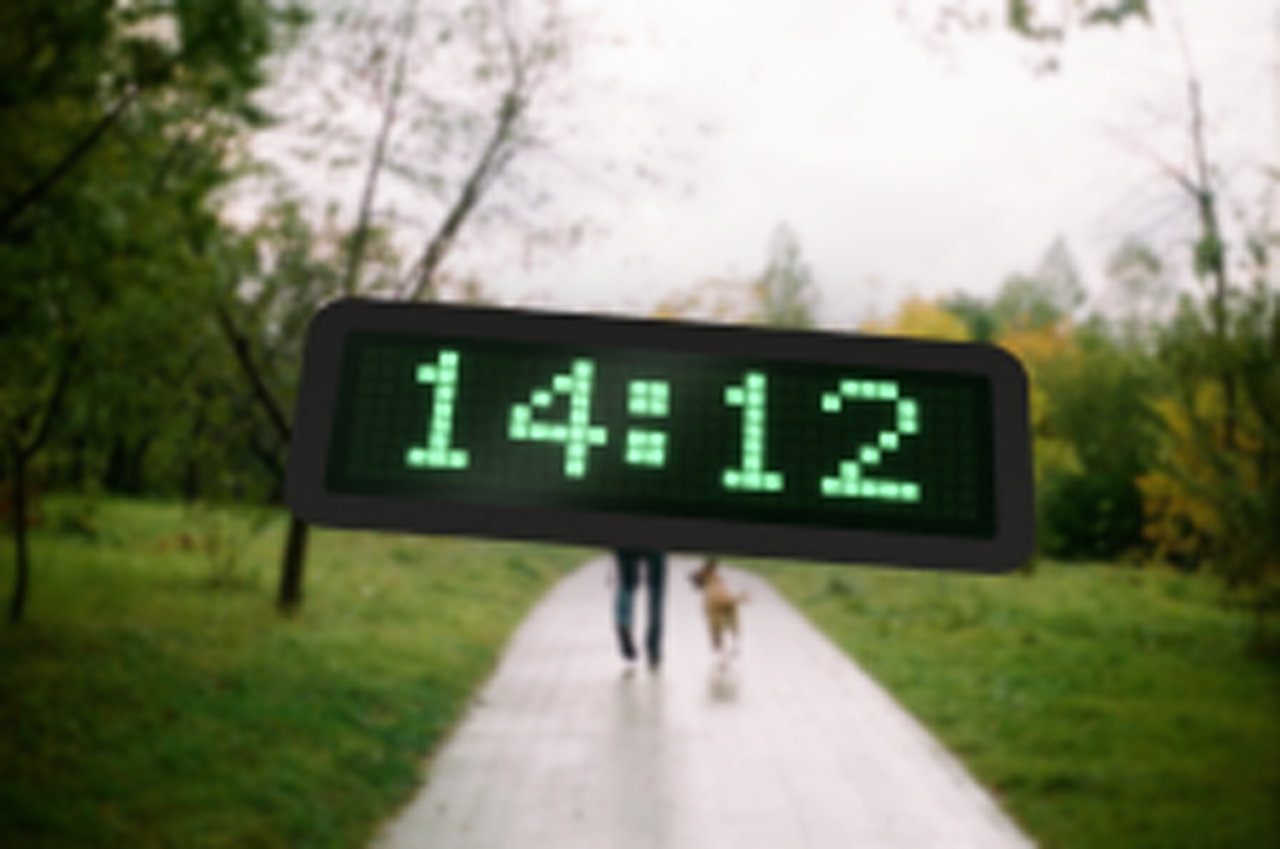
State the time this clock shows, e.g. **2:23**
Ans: **14:12**
